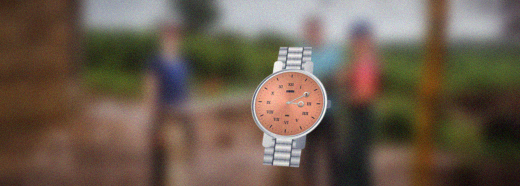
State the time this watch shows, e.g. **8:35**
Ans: **3:10**
